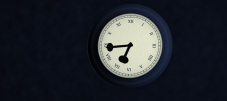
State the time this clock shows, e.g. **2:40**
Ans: **6:44**
